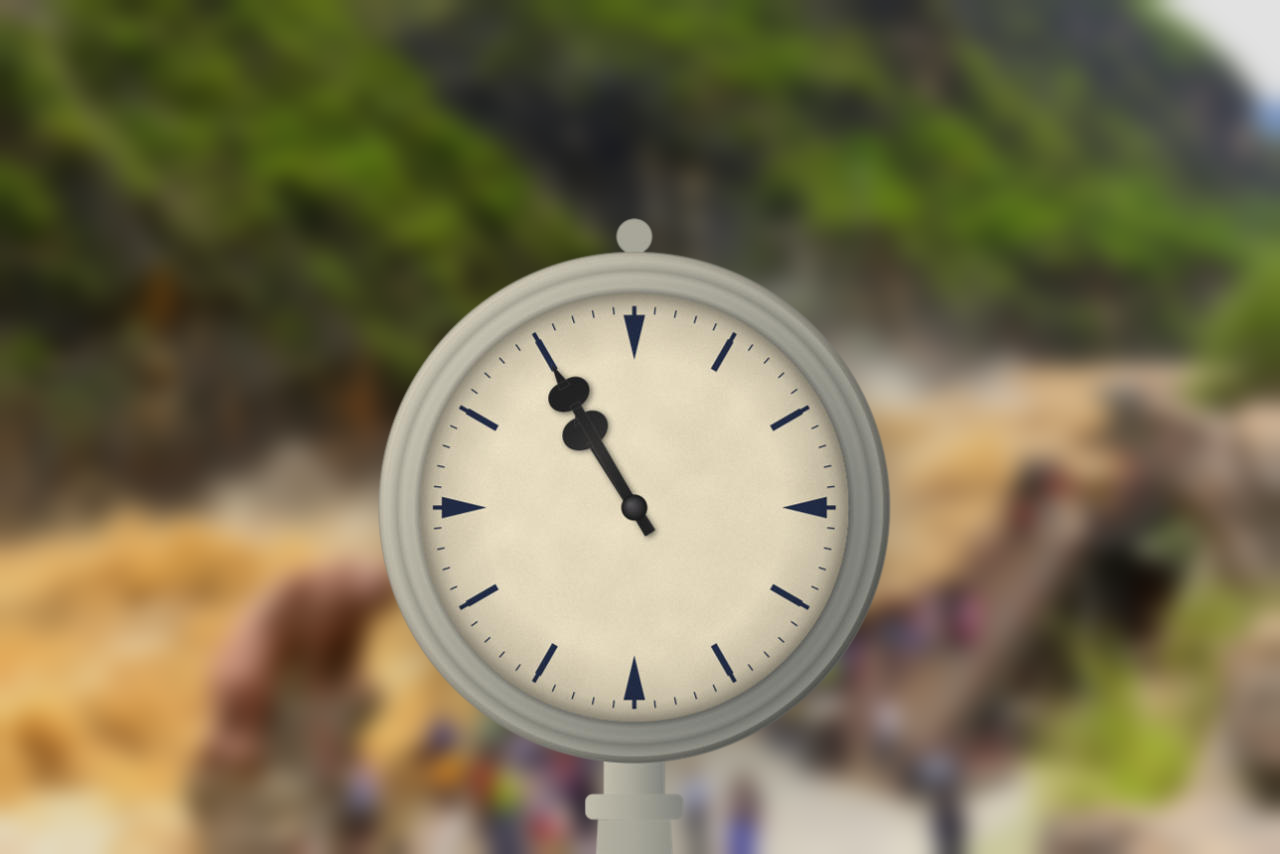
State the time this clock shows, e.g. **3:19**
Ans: **10:55**
